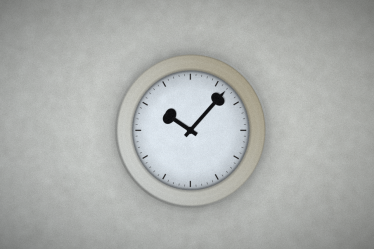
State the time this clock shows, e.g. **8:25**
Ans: **10:07**
